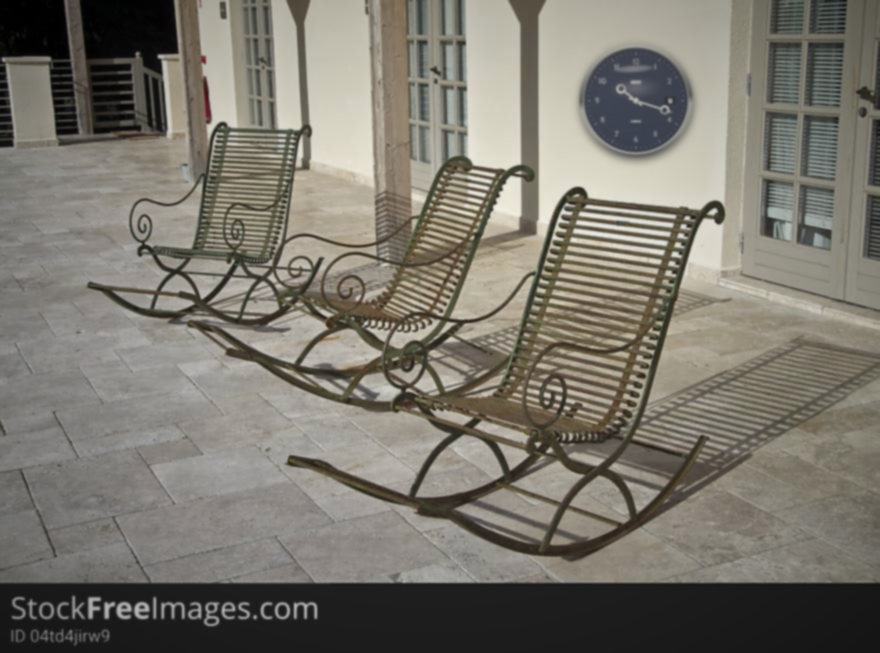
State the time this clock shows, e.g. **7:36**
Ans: **10:18**
